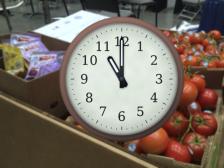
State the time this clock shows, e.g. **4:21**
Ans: **11:00**
